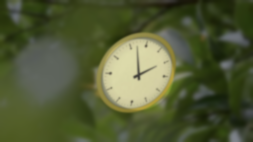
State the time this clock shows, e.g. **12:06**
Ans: **1:57**
